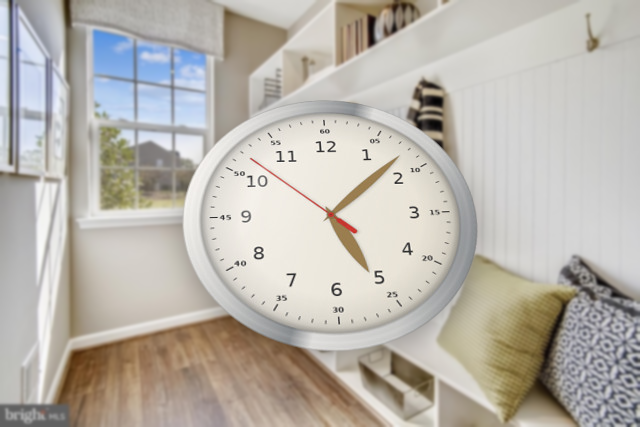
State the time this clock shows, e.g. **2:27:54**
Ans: **5:07:52**
